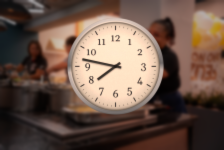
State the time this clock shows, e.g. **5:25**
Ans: **7:47**
